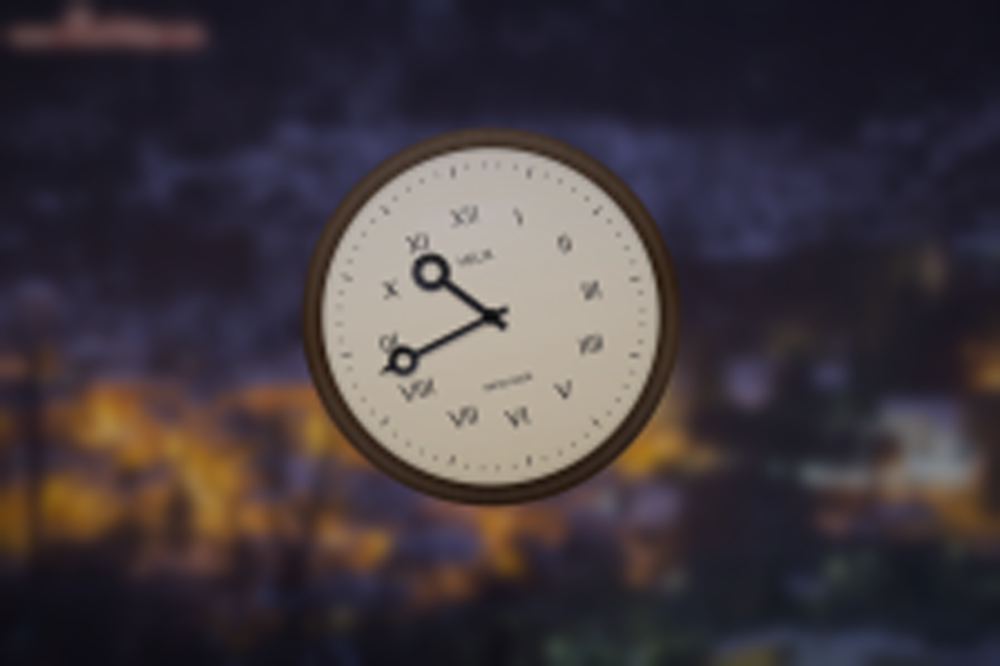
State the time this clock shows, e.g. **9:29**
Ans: **10:43**
